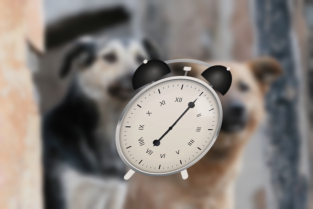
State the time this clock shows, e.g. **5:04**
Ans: **7:05**
